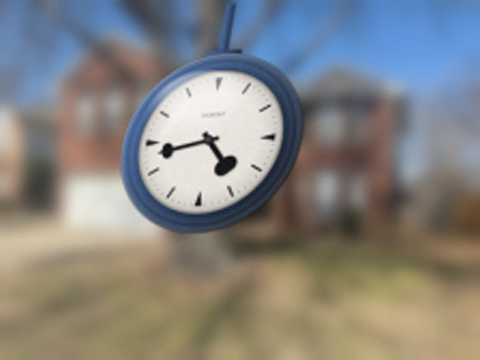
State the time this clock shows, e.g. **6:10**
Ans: **4:43**
